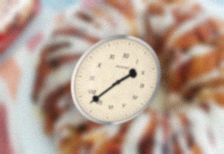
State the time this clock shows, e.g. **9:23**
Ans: **1:37**
